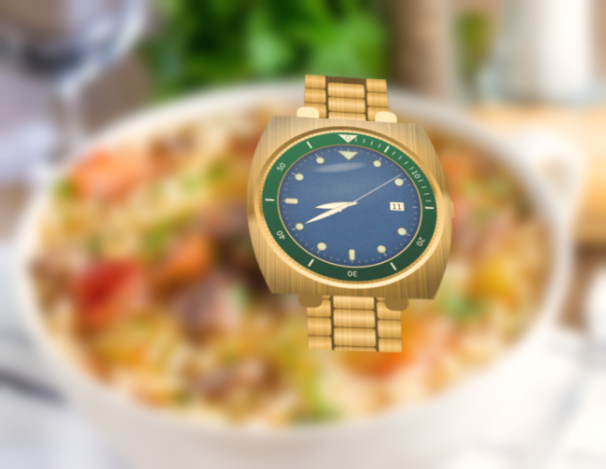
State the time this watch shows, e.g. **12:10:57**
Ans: **8:40:09**
